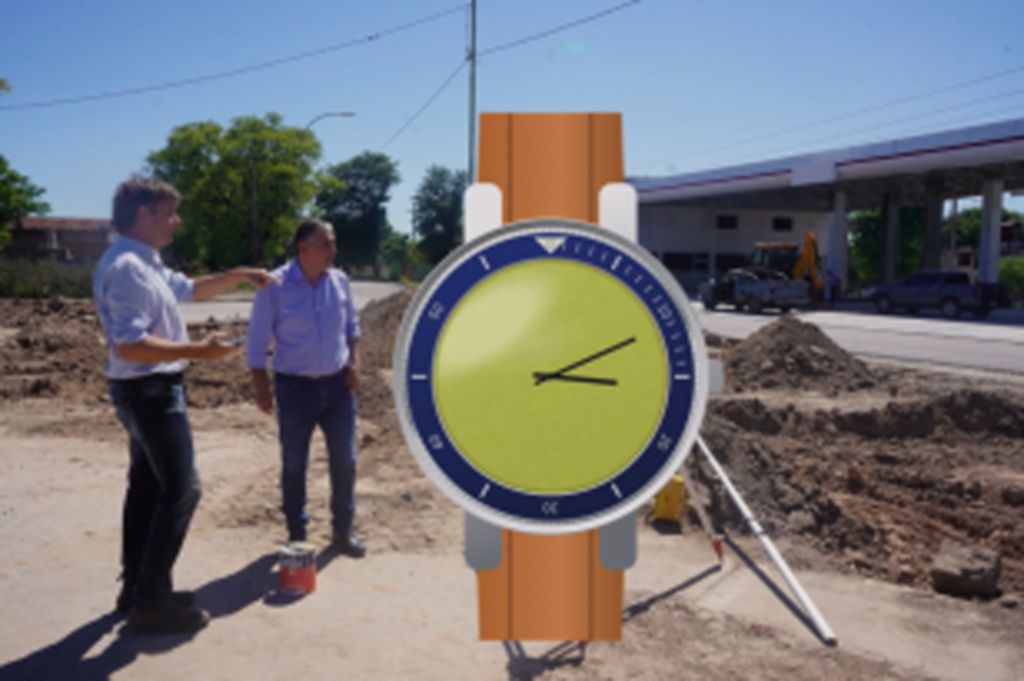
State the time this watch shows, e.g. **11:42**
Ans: **3:11**
